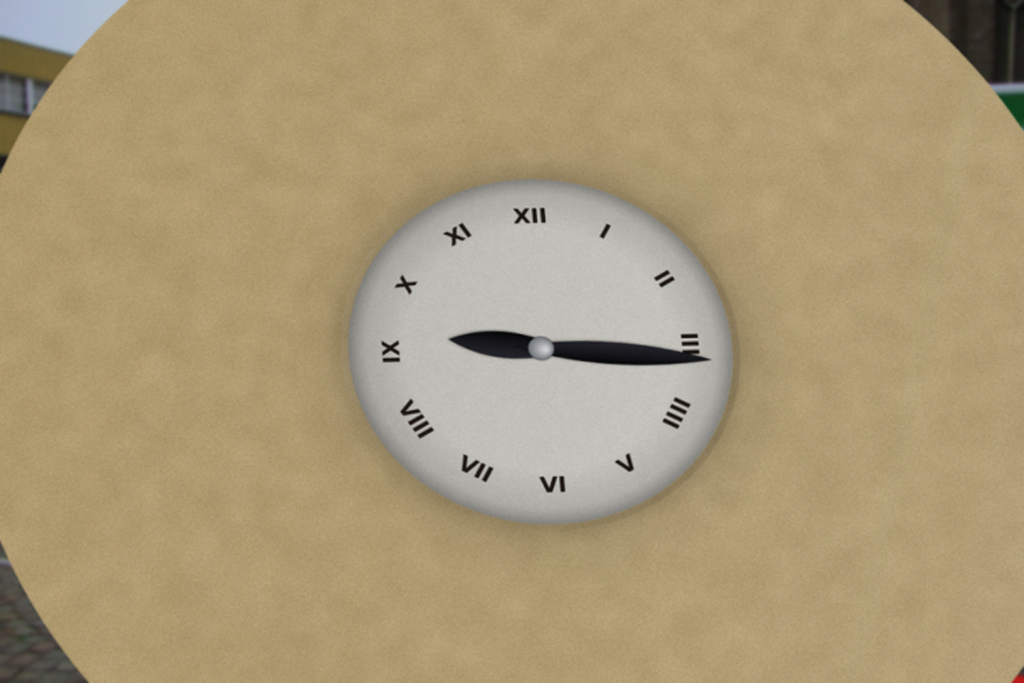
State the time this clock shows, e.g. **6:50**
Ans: **9:16**
